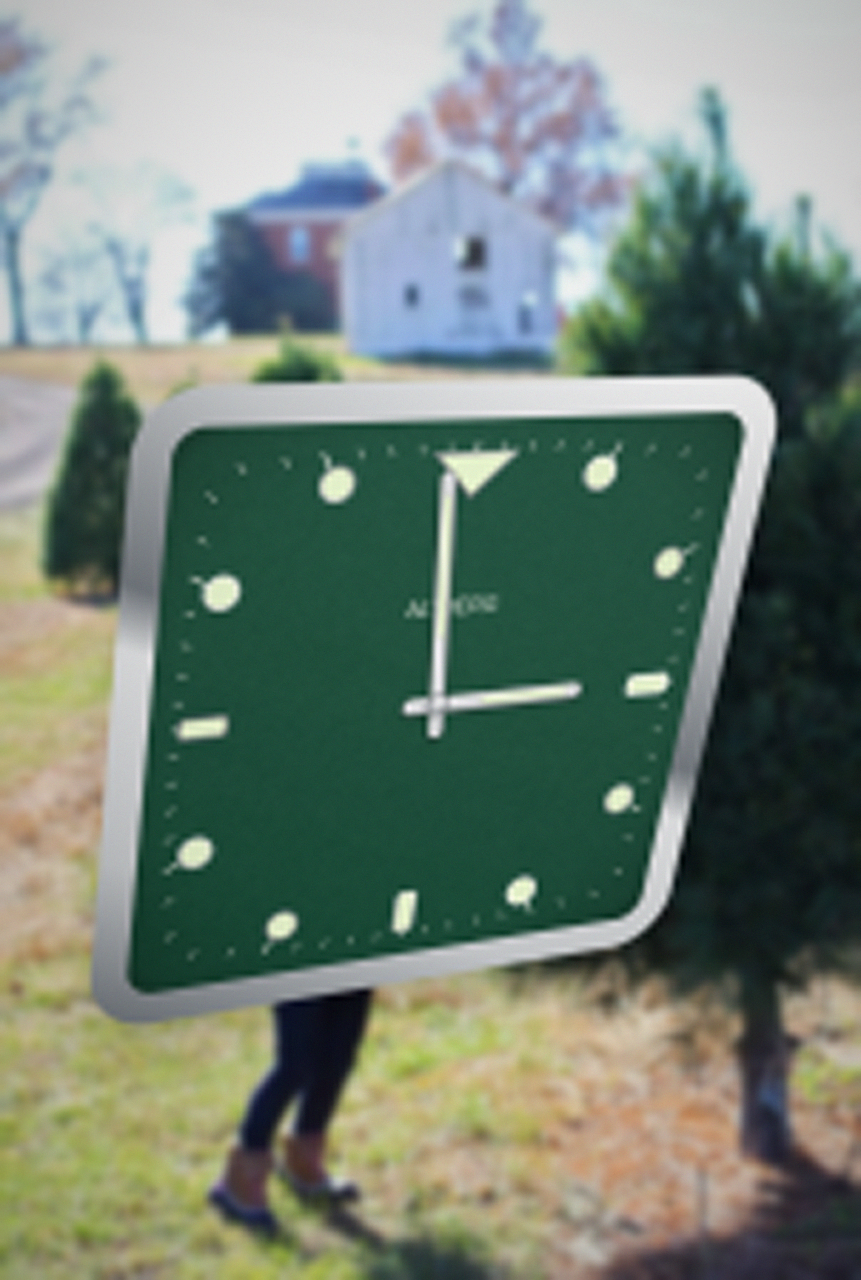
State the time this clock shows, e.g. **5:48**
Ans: **2:59**
